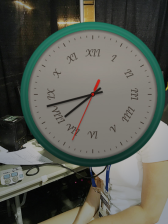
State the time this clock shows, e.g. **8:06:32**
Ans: **7:42:34**
